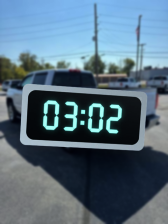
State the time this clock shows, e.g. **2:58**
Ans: **3:02**
